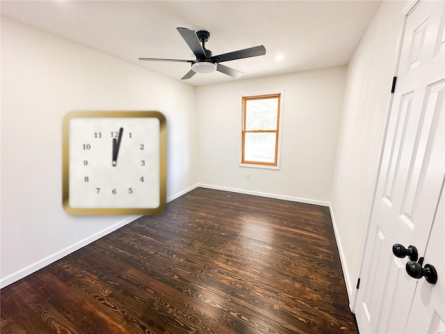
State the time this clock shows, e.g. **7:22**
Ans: **12:02**
